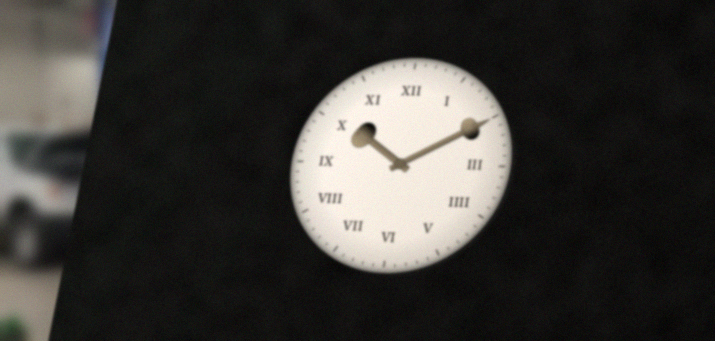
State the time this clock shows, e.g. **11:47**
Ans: **10:10**
